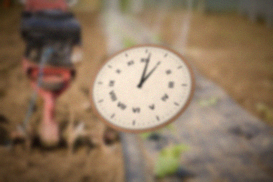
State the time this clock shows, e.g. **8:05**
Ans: **1:01**
